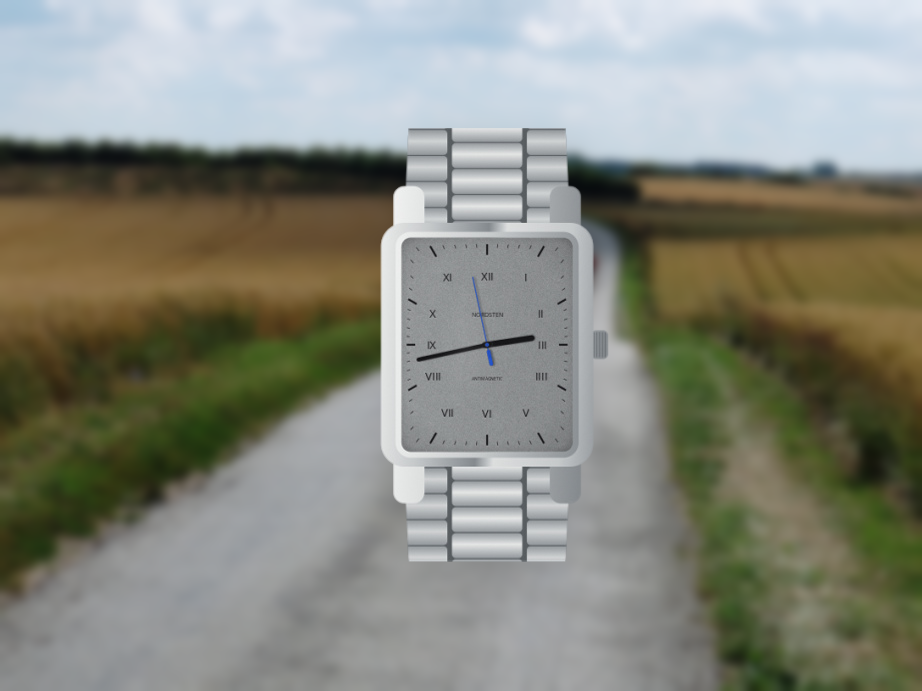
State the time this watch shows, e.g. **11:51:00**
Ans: **2:42:58**
